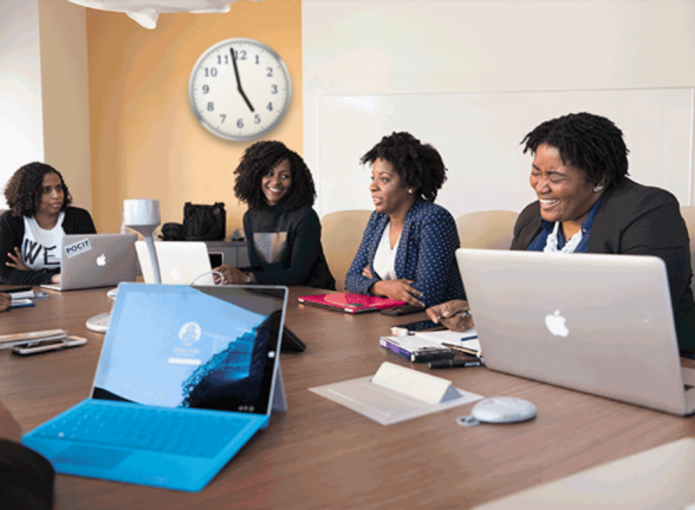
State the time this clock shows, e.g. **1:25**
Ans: **4:58**
